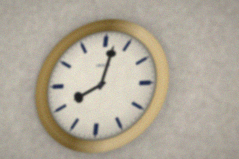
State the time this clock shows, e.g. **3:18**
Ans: **8:02**
